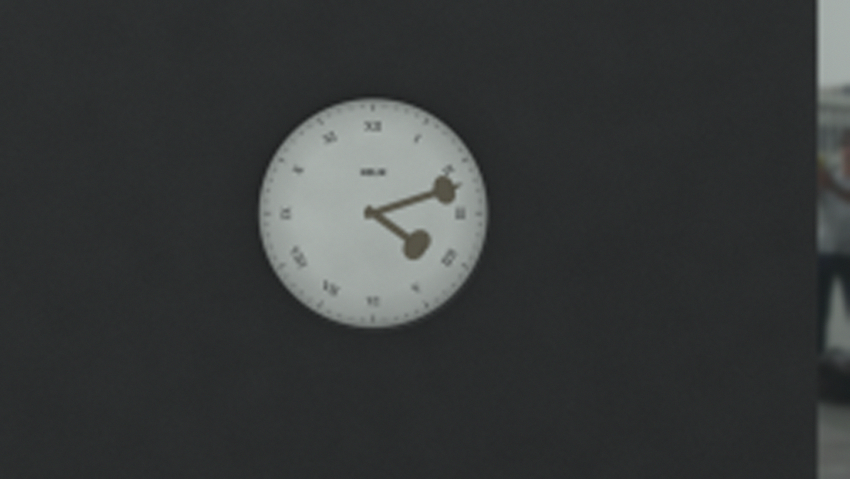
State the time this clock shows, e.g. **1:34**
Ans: **4:12**
